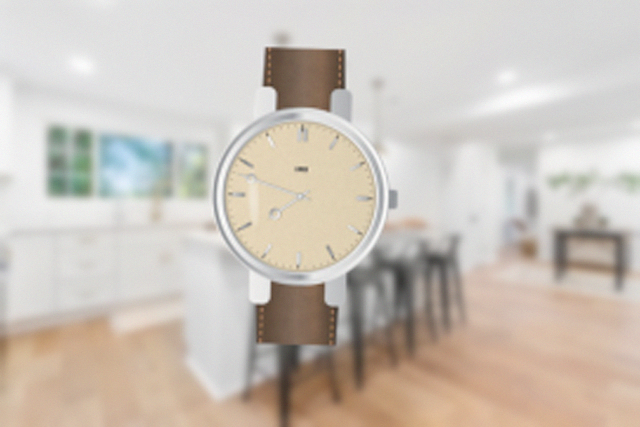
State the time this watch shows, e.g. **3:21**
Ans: **7:48**
